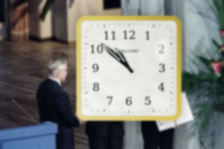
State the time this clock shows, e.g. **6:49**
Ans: **10:52**
